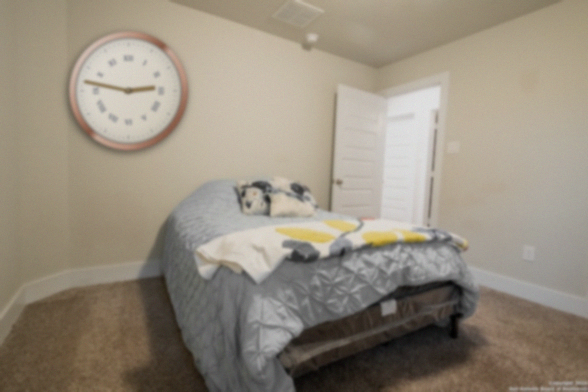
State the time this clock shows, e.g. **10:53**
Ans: **2:47**
